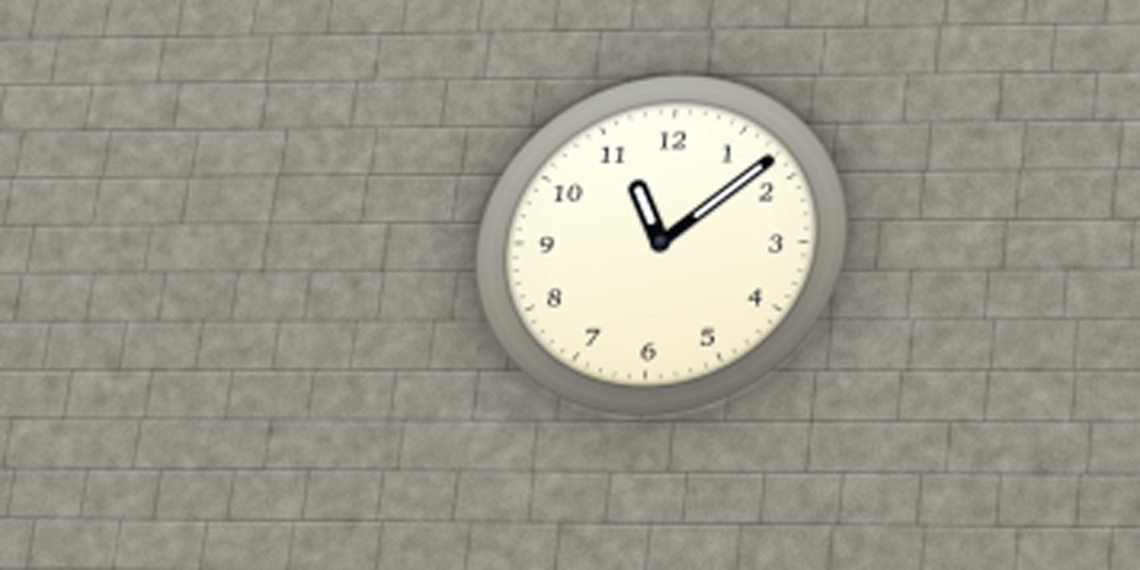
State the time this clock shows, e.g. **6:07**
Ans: **11:08**
